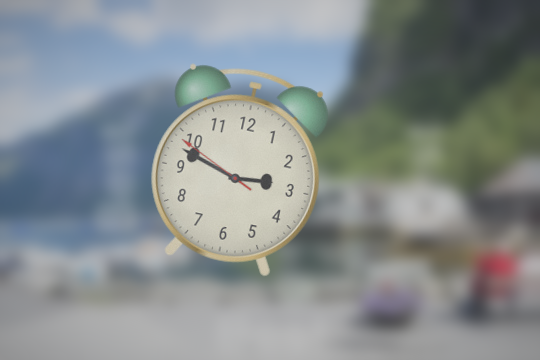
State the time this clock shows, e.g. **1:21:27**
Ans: **2:47:49**
